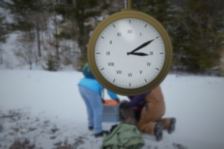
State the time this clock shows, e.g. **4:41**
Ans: **3:10**
